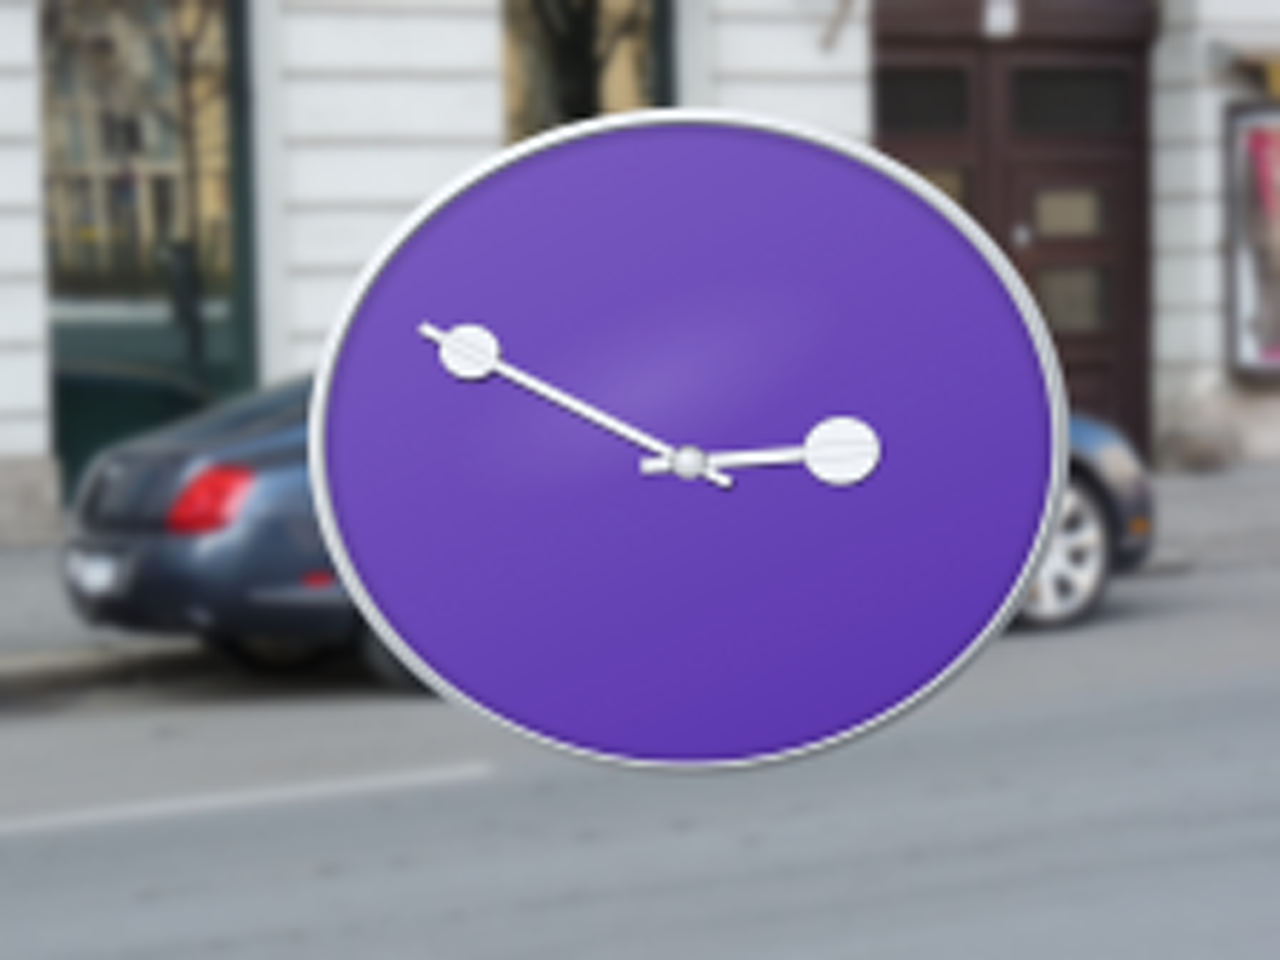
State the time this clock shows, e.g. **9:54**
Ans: **2:50**
